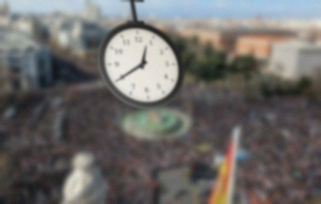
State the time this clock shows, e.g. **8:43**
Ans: **12:40**
